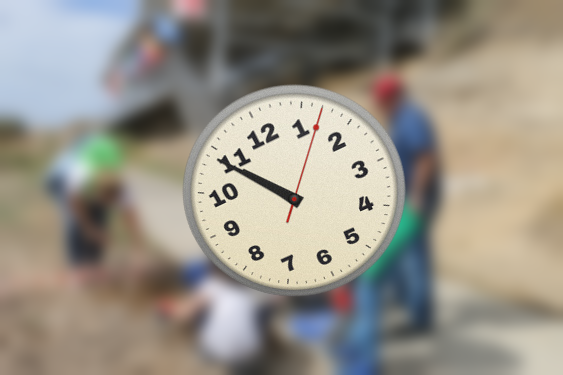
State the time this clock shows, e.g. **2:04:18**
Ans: **10:54:07**
